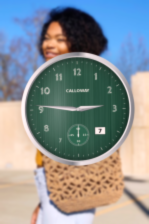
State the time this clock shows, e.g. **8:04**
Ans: **2:46**
